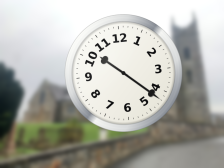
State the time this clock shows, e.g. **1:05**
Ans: **10:22**
